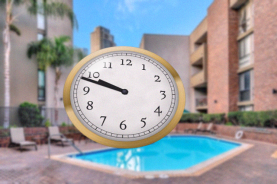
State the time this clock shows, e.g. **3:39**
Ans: **9:48**
